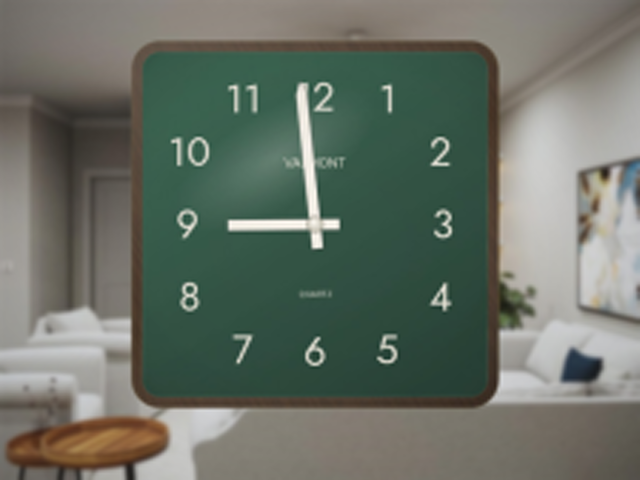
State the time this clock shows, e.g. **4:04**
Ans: **8:59**
